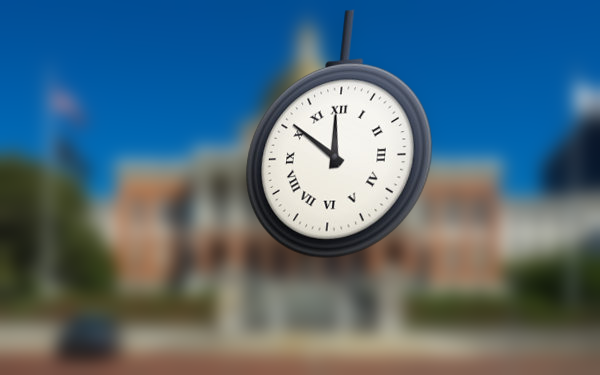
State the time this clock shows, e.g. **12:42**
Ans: **11:51**
